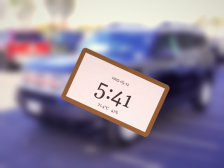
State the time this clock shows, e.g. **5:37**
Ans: **5:41**
